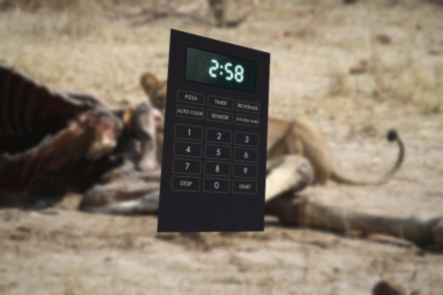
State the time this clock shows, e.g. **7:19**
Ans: **2:58**
